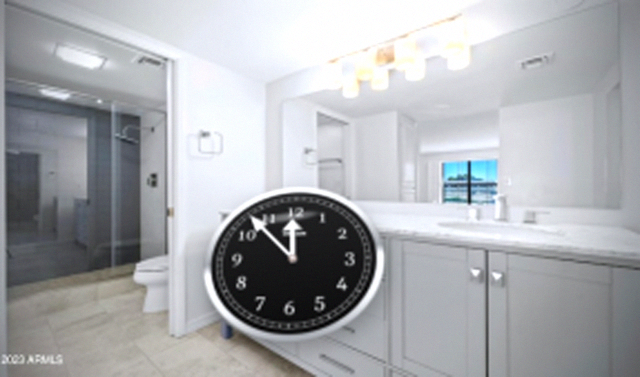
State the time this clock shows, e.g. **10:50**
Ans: **11:53**
